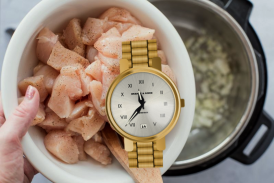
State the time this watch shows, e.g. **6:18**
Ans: **11:37**
